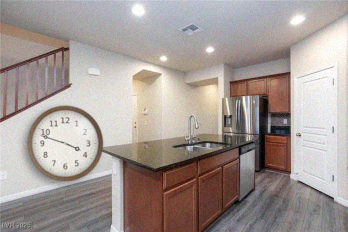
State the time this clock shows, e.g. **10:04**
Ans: **3:48**
